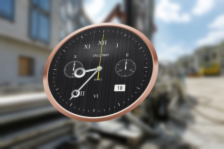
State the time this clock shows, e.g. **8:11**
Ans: **8:36**
